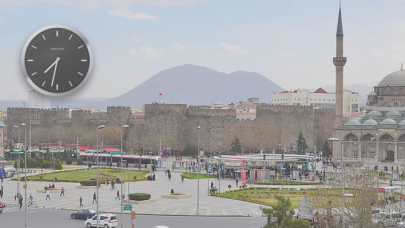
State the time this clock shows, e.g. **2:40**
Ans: **7:32**
